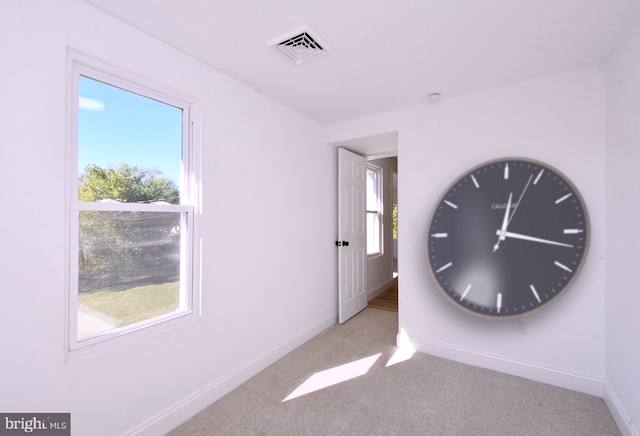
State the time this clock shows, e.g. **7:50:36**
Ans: **12:17:04**
